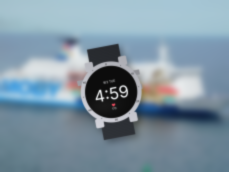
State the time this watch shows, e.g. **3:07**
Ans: **4:59**
